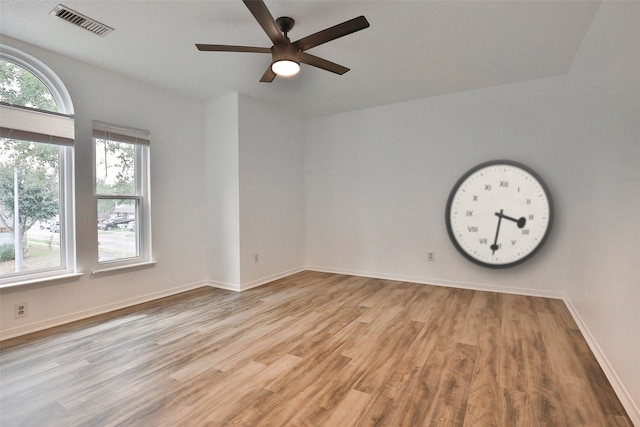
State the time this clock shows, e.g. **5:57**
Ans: **3:31**
